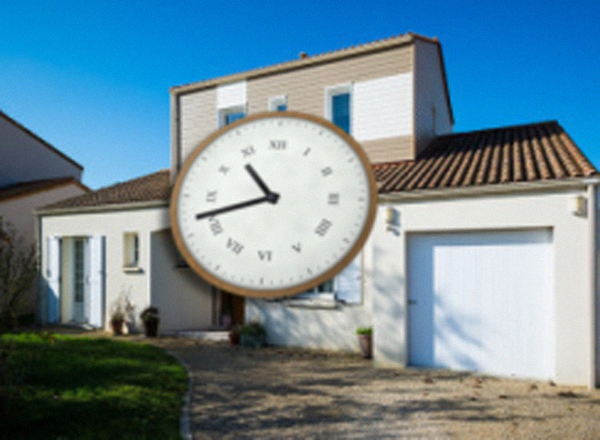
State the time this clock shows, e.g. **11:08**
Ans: **10:42**
